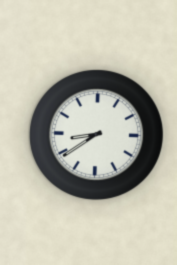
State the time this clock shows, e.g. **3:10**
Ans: **8:39**
